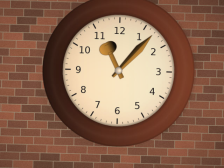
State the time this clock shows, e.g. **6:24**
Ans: **11:07**
